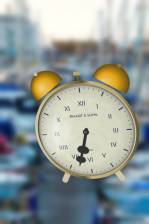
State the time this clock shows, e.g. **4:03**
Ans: **6:33**
